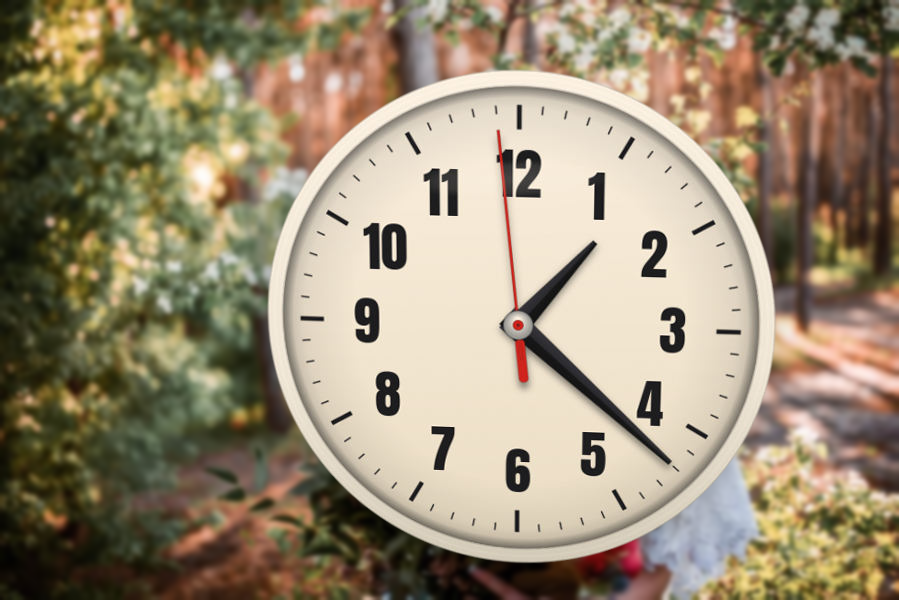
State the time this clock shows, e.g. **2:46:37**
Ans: **1:21:59**
